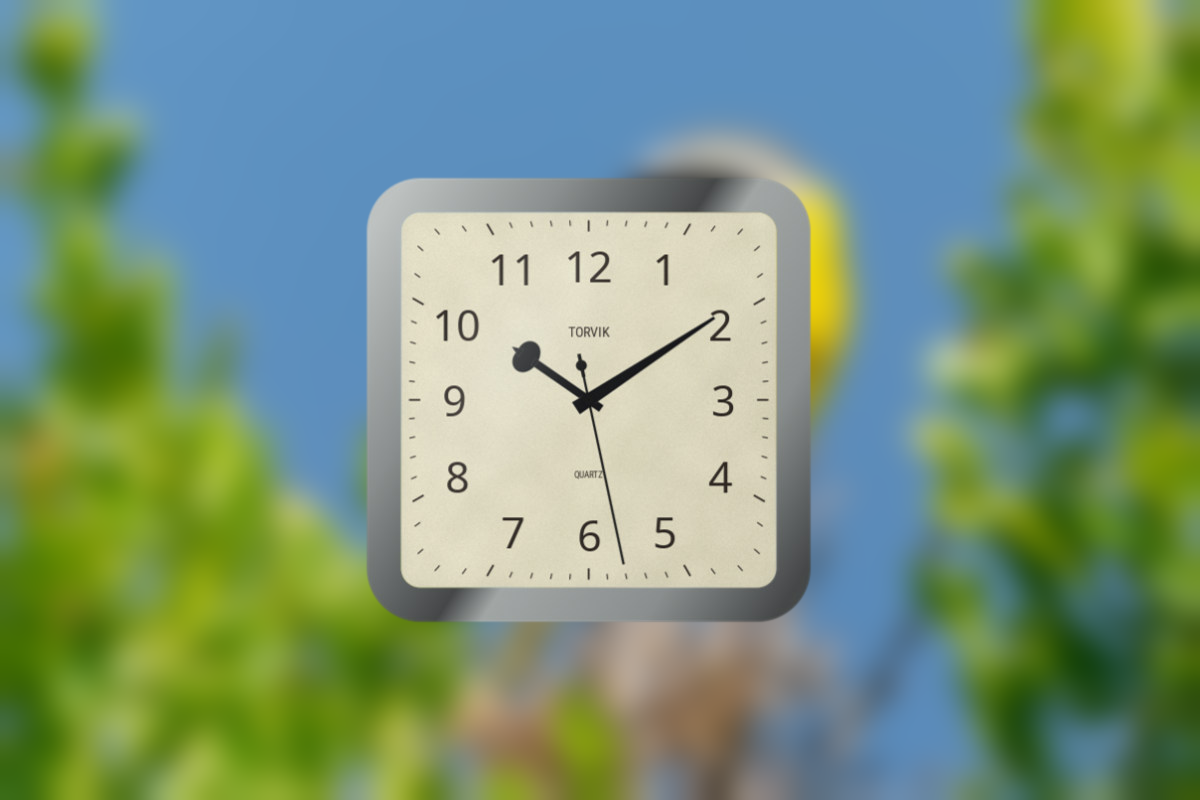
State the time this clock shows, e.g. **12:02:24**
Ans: **10:09:28**
